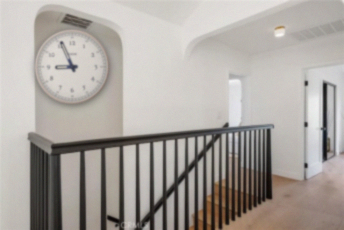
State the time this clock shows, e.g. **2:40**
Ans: **8:56**
